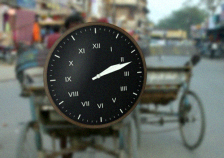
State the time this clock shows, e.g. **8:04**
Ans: **2:12**
